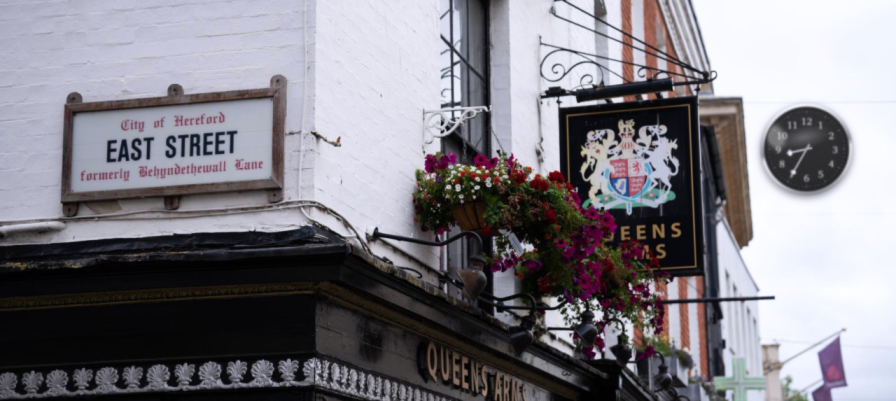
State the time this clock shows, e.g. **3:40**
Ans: **8:35**
